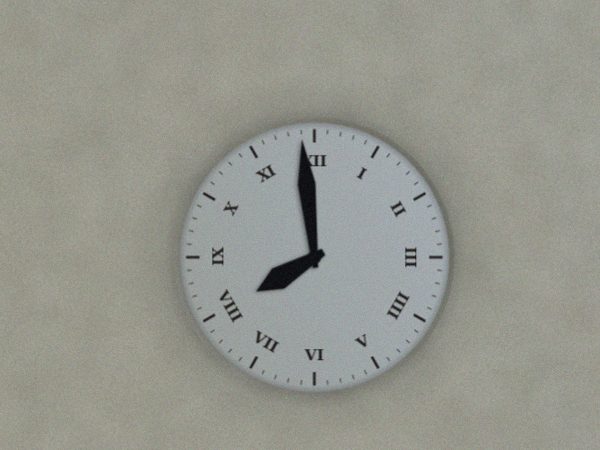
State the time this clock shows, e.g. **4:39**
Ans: **7:59**
